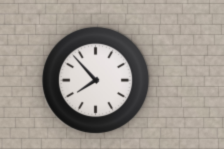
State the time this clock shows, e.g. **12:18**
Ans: **7:53**
